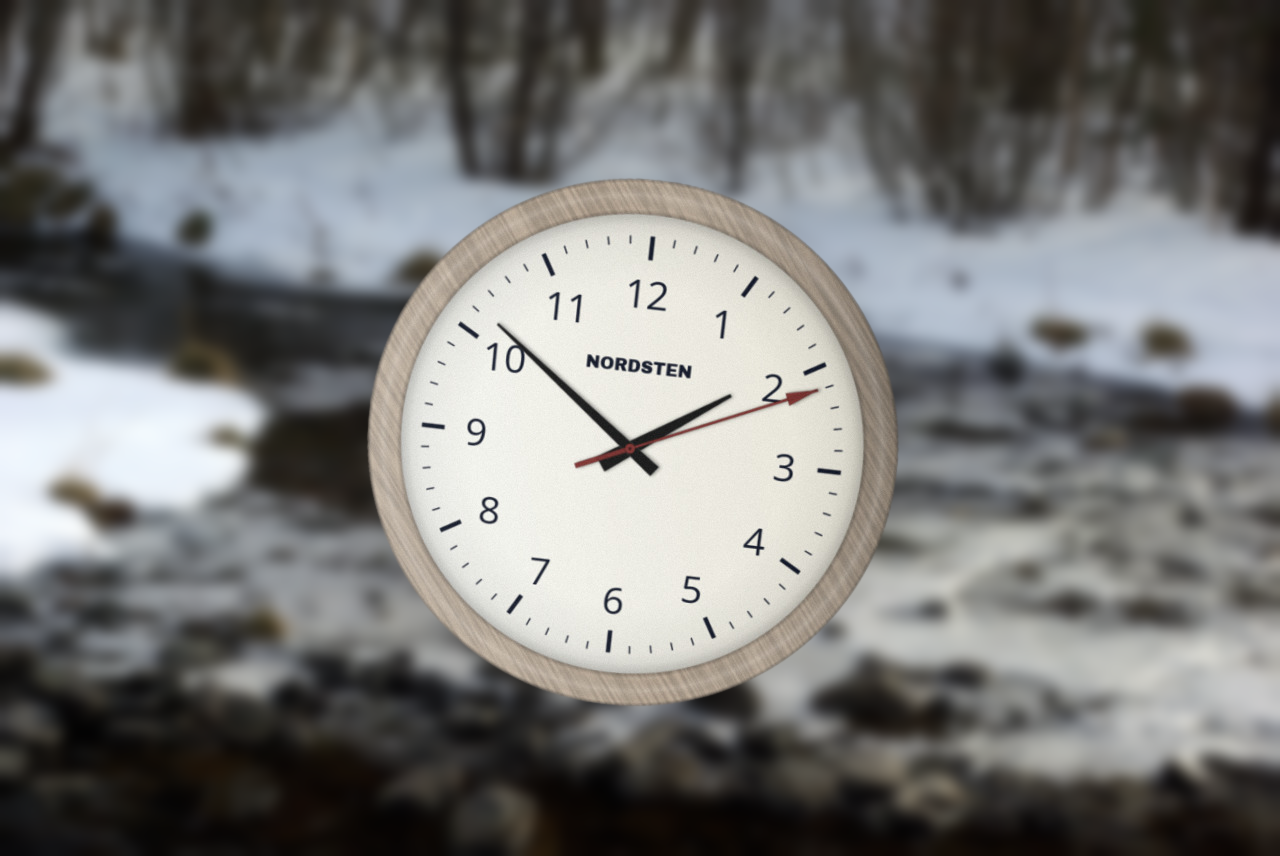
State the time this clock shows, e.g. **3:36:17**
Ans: **1:51:11**
